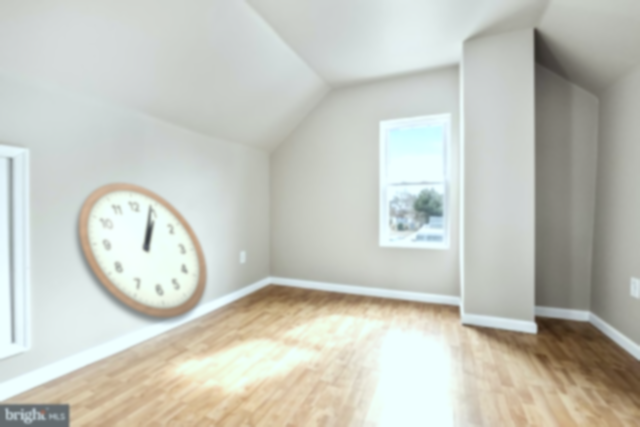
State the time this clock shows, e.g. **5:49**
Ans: **1:04**
